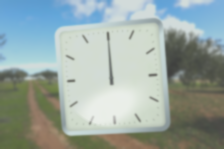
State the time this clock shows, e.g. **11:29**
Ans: **12:00**
